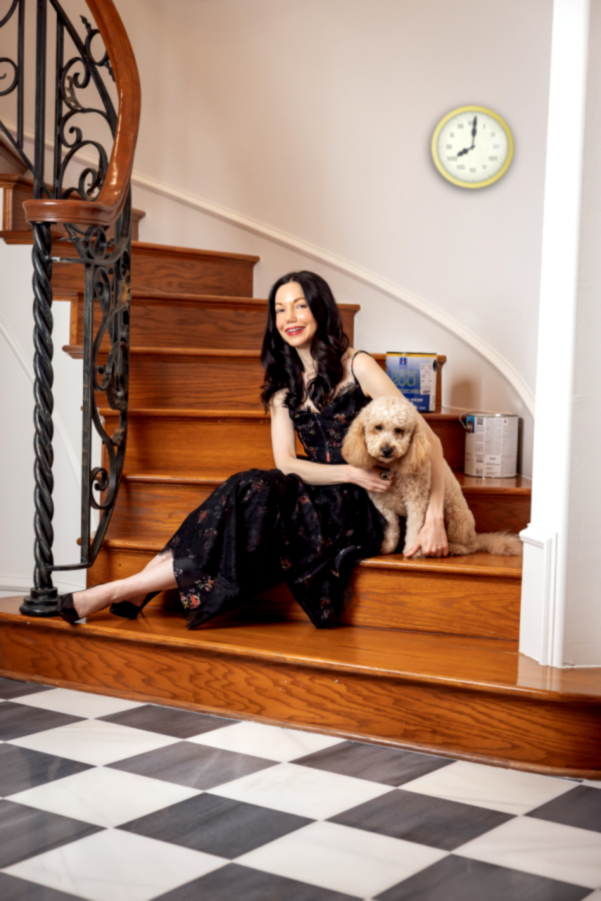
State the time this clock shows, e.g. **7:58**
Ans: **8:01**
